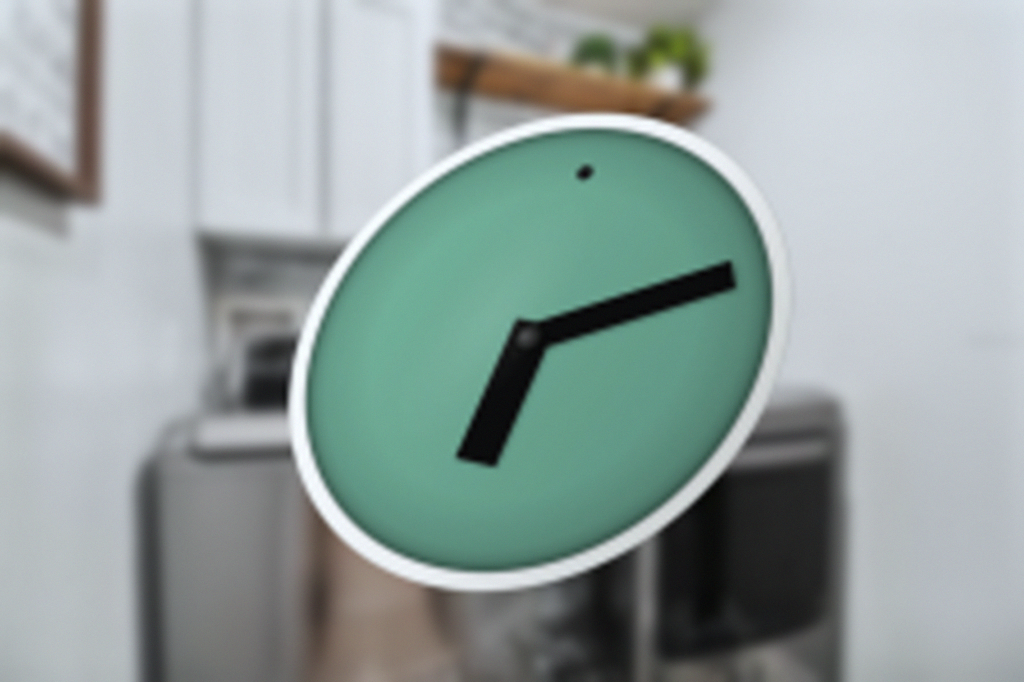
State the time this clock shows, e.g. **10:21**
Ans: **6:11**
